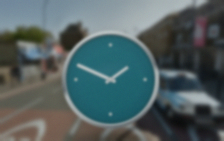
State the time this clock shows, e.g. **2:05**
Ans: **1:49**
